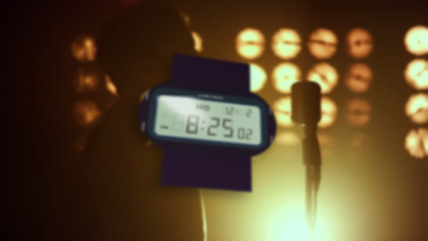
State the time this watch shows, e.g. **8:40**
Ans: **8:25**
